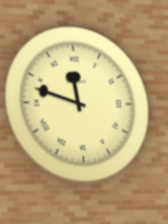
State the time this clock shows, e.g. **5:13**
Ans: **11:48**
